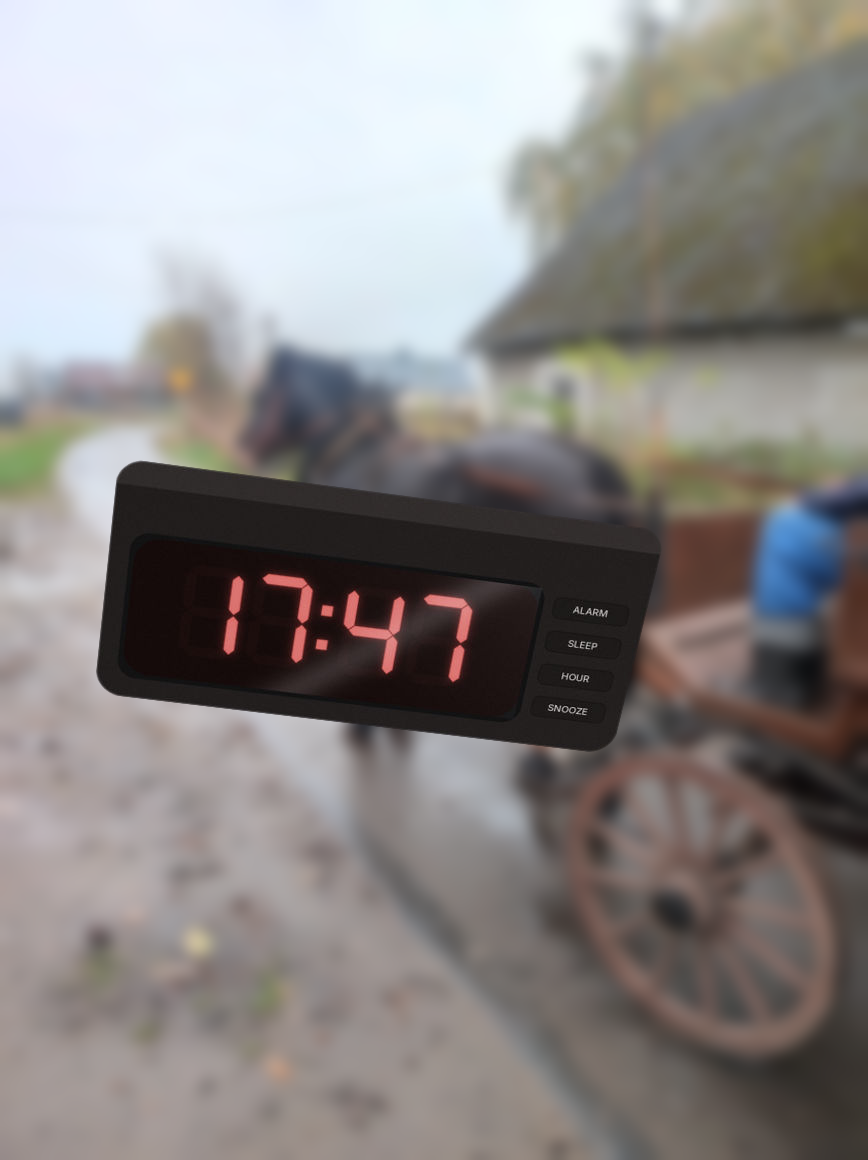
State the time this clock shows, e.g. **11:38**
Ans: **17:47**
